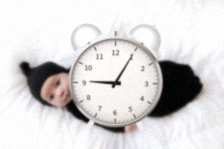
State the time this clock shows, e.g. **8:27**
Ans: **9:05**
